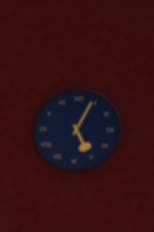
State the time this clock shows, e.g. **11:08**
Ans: **5:04**
